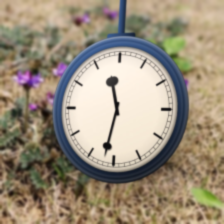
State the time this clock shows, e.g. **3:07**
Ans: **11:32**
